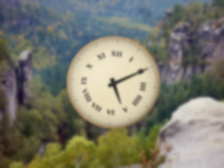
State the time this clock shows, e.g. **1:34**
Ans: **5:10**
